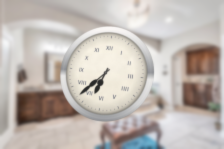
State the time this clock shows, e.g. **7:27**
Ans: **6:37**
